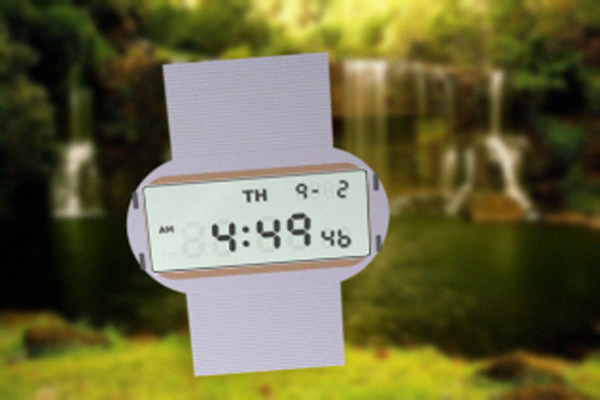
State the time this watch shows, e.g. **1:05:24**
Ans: **4:49:46**
